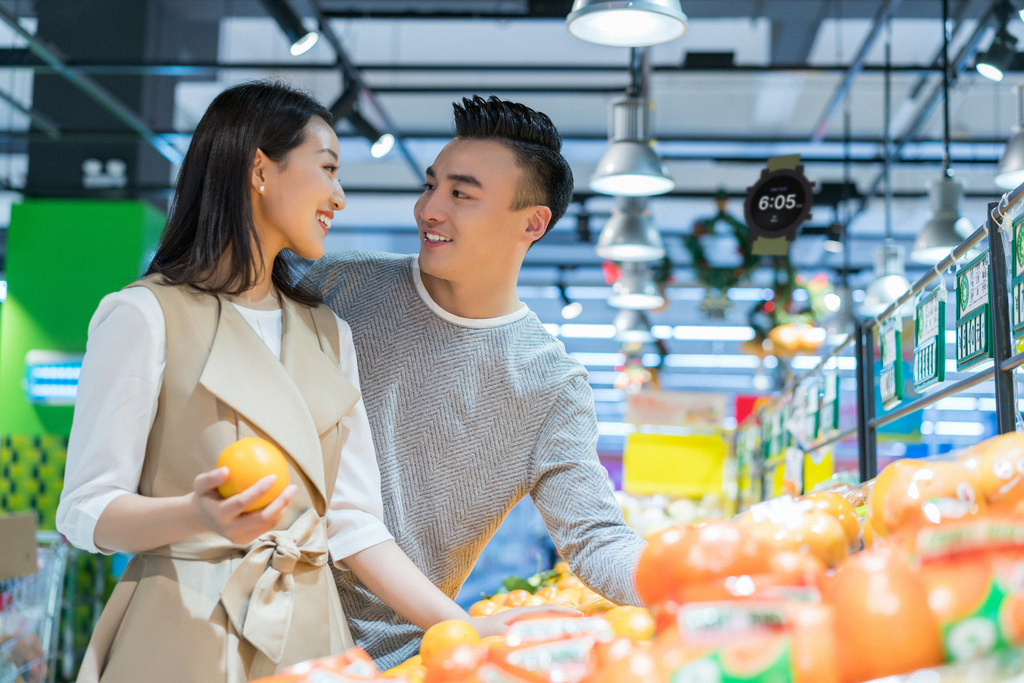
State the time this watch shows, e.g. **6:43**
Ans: **6:05**
